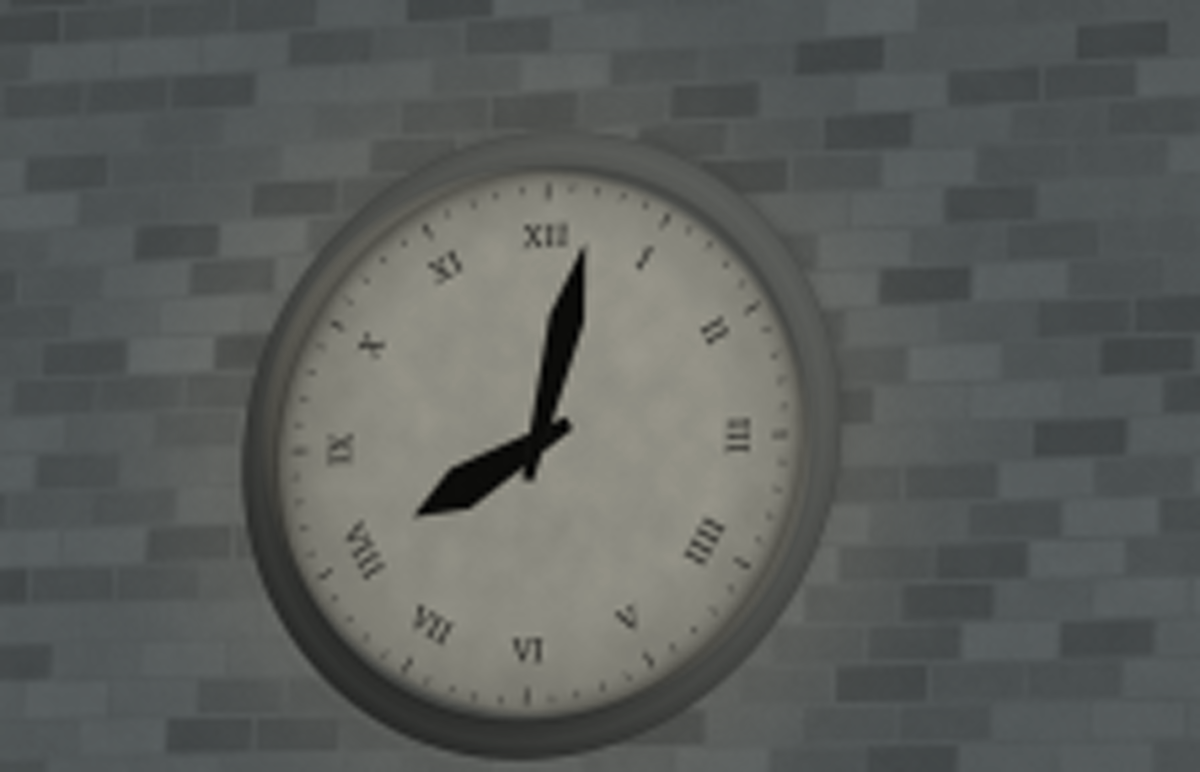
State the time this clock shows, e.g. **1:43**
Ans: **8:02**
